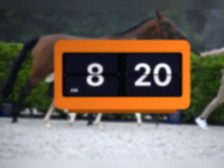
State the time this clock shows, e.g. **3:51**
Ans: **8:20**
